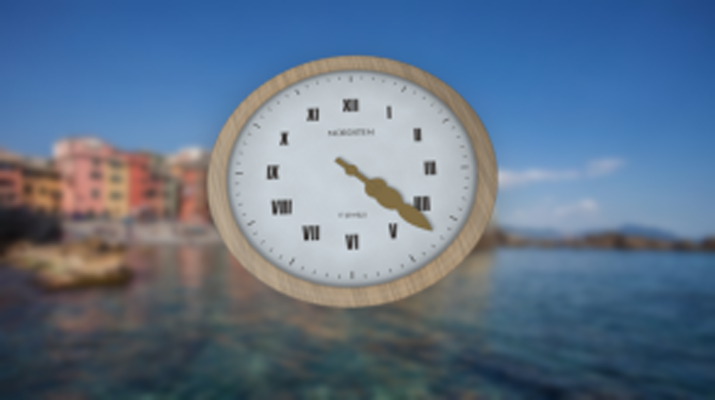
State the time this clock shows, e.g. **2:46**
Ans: **4:22**
